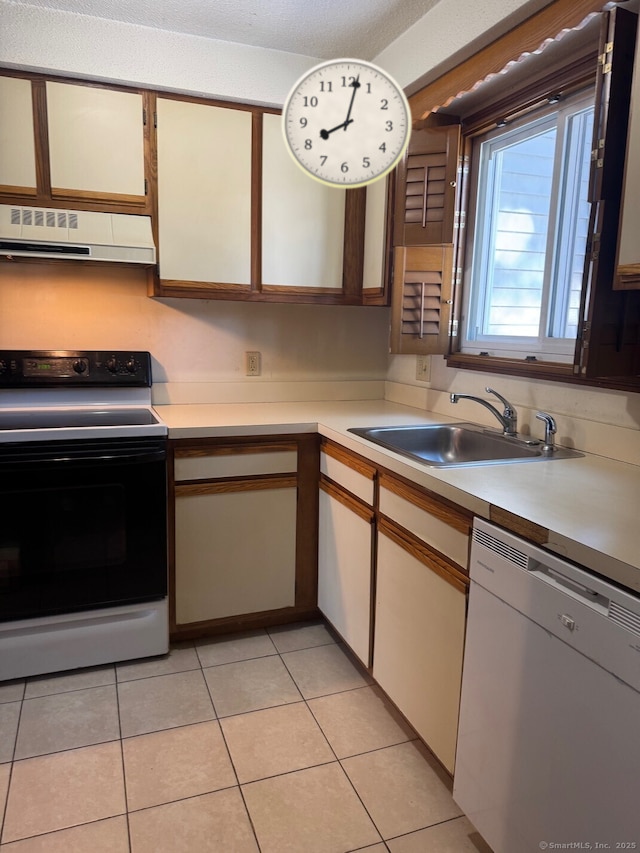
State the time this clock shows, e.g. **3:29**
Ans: **8:02**
